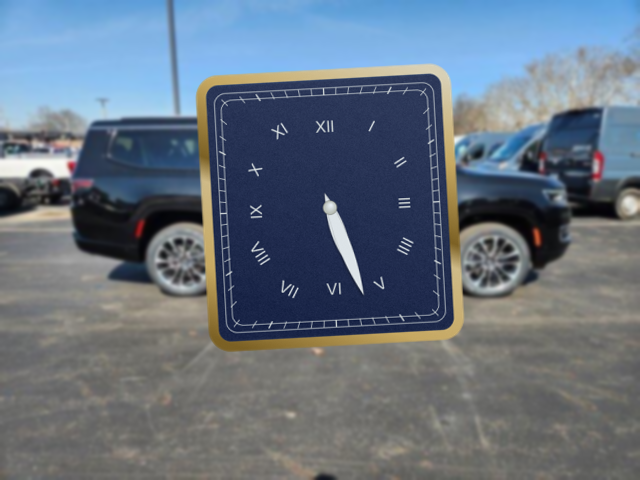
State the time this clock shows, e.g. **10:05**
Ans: **5:27**
